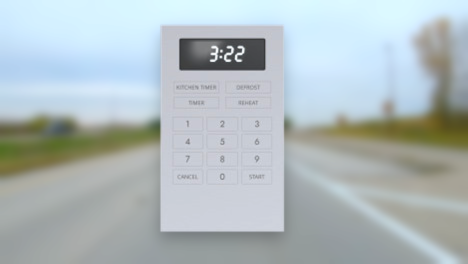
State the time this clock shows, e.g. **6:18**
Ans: **3:22**
